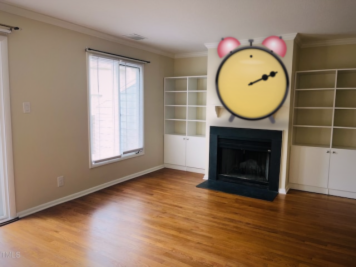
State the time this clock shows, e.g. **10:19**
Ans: **2:11**
